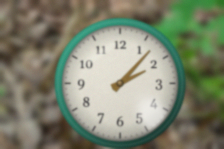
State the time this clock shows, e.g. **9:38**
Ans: **2:07**
